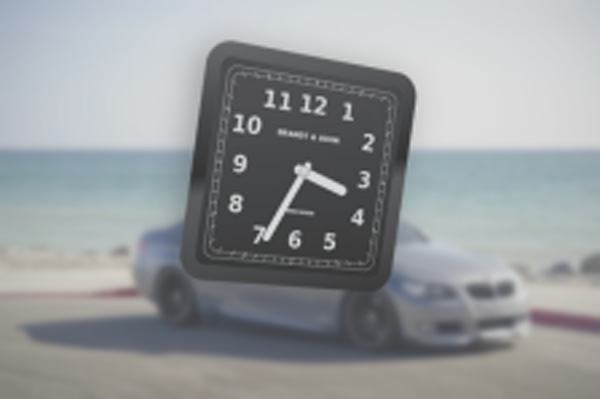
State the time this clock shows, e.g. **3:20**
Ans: **3:34**
